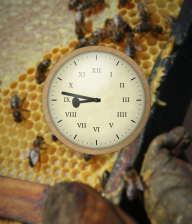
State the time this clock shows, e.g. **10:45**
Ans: **8:47**
